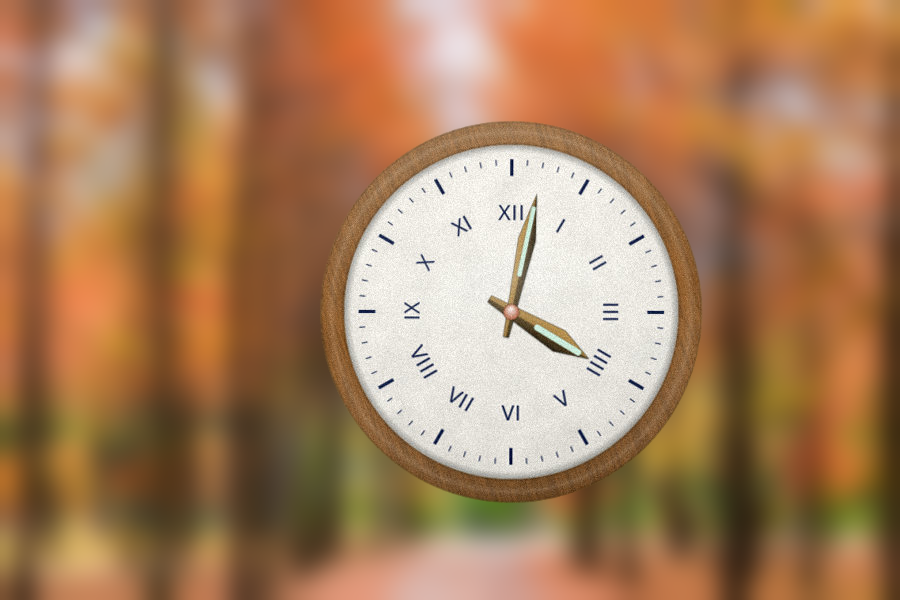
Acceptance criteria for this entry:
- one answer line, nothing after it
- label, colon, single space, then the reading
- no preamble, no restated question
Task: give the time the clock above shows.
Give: 4:02
